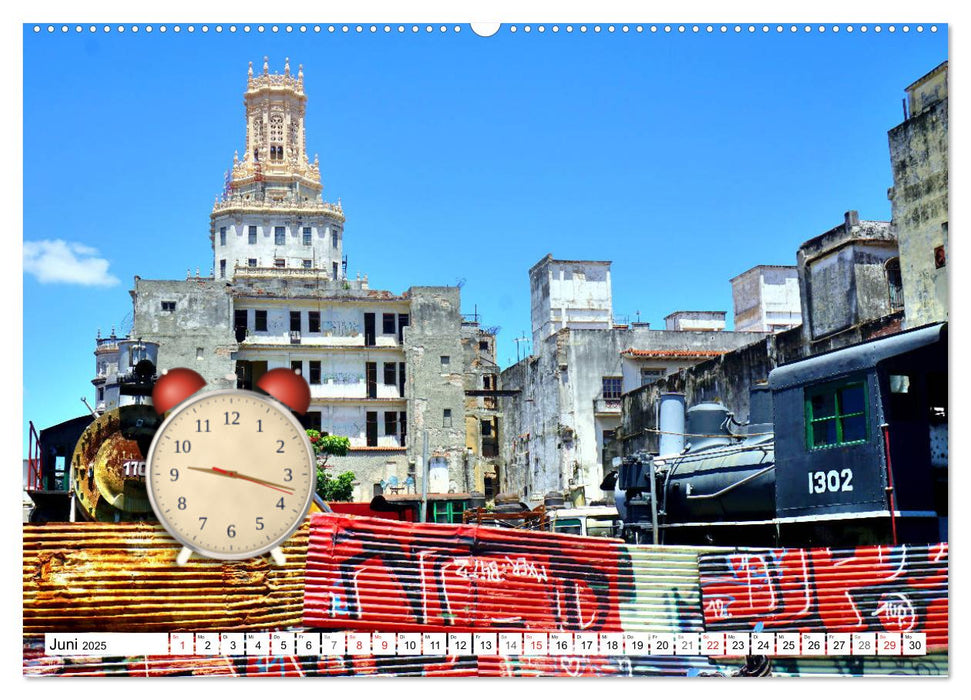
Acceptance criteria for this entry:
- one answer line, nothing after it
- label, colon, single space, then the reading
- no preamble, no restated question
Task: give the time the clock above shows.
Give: 9:17:18
